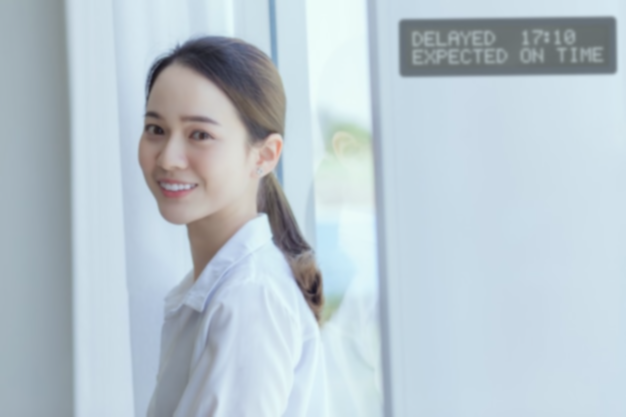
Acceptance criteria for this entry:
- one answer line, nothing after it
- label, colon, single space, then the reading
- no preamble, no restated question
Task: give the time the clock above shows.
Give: 17:10
